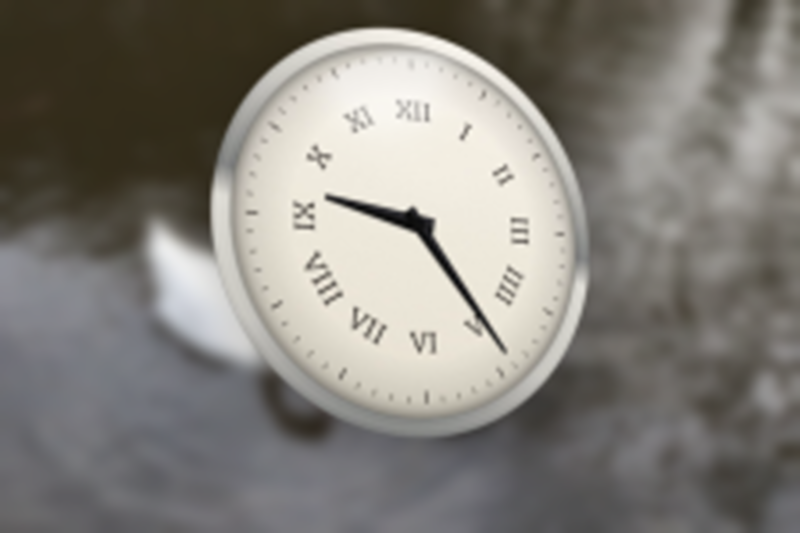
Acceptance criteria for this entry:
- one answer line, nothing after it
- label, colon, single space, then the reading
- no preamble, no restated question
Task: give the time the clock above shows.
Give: 9:24
